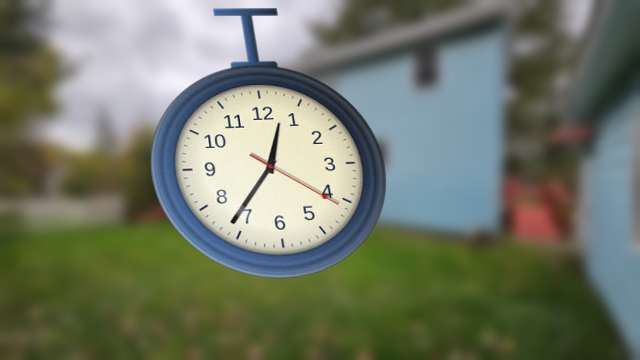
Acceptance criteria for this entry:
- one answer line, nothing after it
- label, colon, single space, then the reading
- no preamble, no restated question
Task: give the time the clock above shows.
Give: 12:36:21
